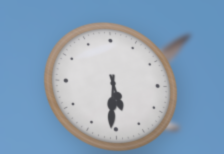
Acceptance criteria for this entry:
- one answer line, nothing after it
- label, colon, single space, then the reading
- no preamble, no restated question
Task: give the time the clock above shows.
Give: 5:31
